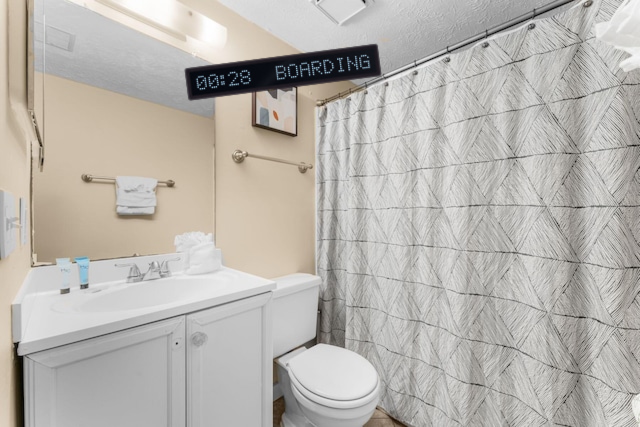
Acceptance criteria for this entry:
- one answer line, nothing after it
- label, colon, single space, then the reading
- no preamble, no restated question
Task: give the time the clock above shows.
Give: 0:28
